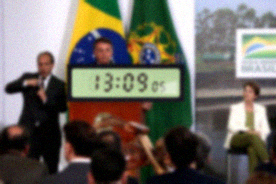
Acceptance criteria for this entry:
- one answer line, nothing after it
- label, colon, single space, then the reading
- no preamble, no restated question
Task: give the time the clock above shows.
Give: 13:09
